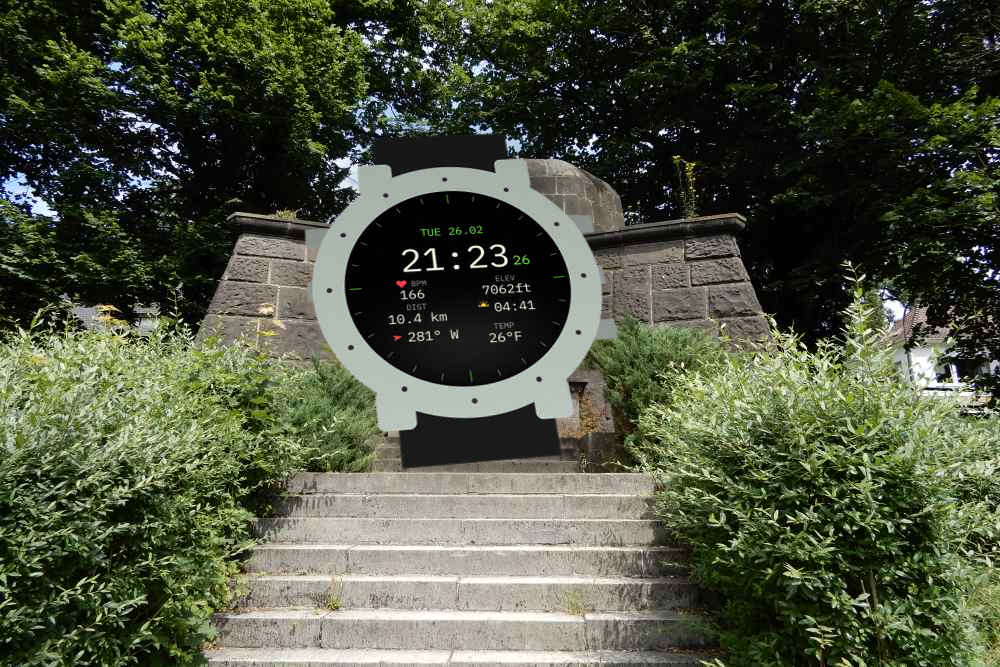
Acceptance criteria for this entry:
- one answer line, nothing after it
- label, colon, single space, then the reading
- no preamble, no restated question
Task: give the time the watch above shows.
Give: 21:23:26
